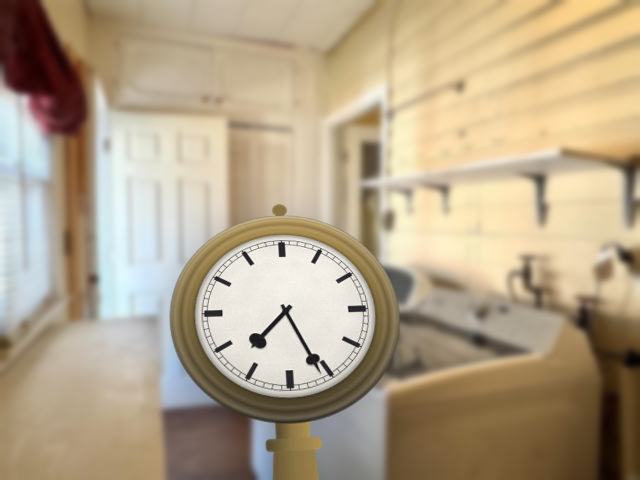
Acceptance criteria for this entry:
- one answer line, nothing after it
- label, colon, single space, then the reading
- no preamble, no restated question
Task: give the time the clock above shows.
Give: 7:26
